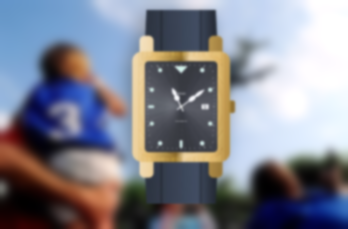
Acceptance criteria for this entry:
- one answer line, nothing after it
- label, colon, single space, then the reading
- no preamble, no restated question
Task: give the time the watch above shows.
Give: 11:09
